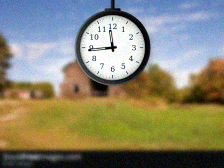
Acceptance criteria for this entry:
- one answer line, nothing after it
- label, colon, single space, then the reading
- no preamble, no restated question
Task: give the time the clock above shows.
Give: 11:44
